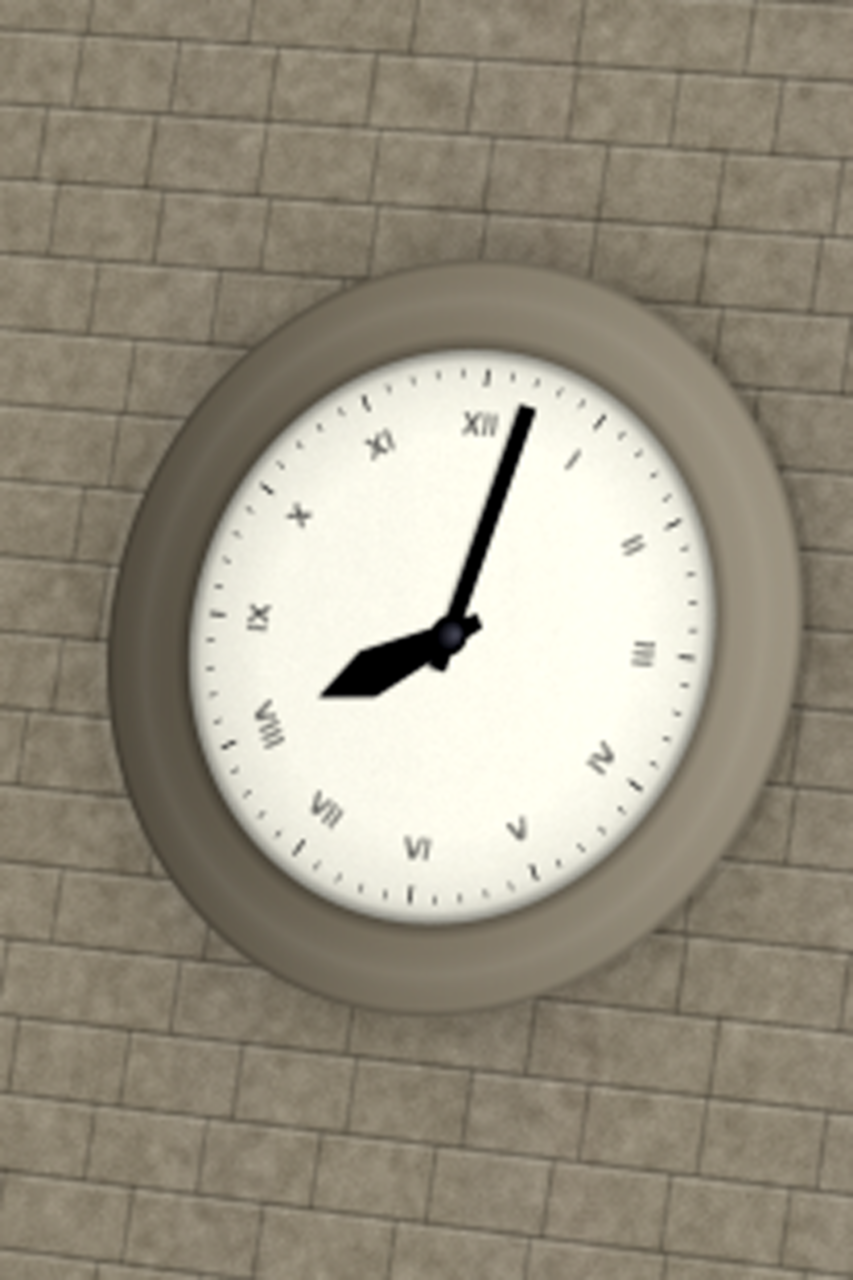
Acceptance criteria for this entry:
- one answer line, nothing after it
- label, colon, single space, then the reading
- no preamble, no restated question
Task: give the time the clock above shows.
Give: 8:02
